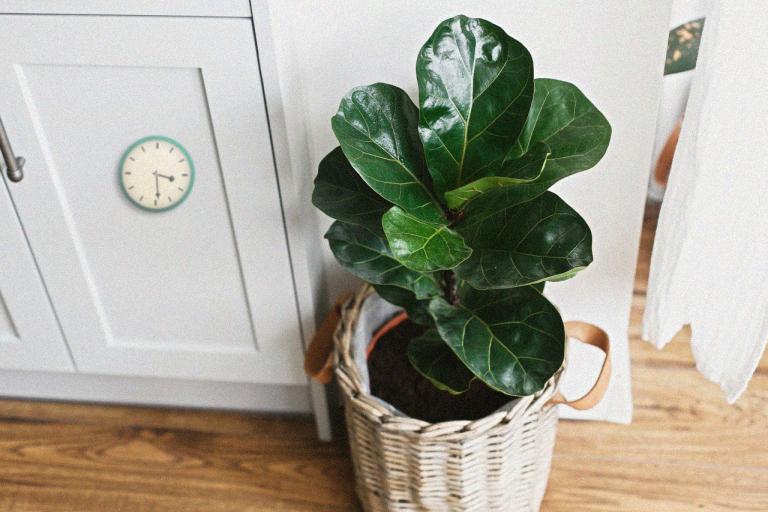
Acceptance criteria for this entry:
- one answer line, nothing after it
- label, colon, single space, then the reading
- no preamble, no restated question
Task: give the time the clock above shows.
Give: 3:29
